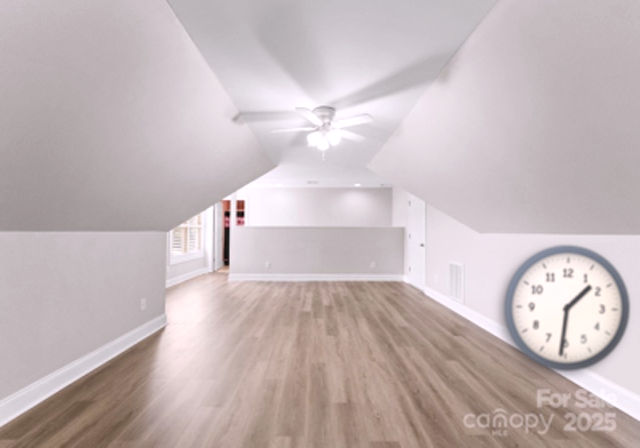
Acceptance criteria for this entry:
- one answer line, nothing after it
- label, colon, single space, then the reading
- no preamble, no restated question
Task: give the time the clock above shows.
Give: 1:31
